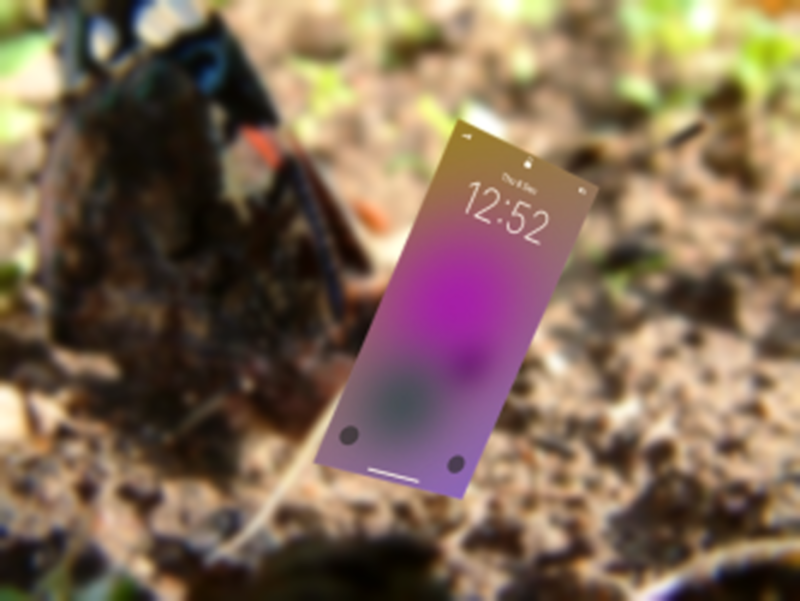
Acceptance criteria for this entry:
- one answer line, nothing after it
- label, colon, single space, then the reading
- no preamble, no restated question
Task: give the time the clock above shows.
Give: 12:52
